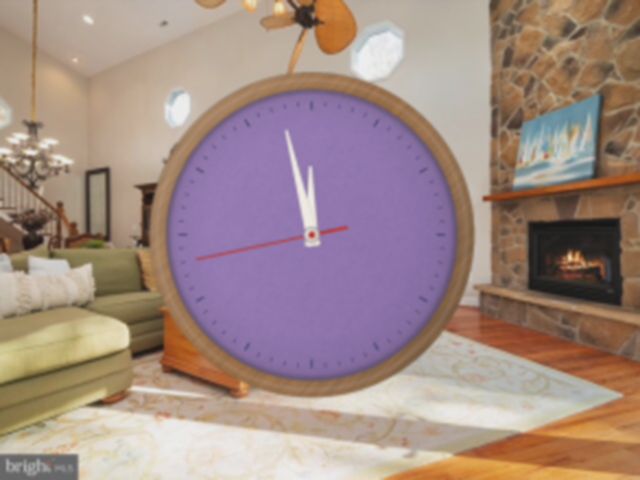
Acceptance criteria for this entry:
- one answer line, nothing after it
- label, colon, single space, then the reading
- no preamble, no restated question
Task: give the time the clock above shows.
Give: 11:57:43
